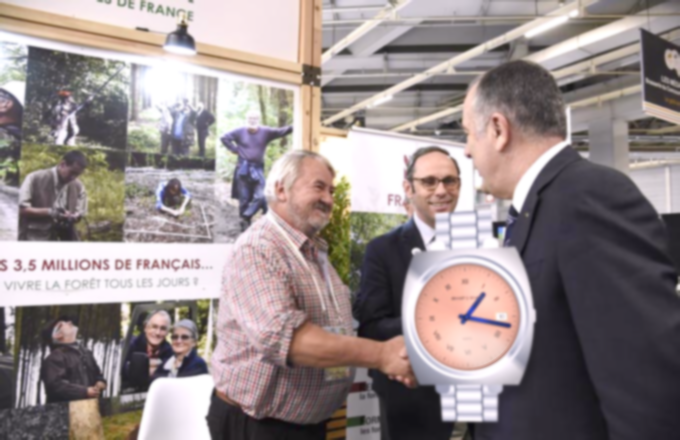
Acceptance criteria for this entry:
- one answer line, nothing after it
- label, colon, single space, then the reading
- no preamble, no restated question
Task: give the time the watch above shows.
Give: 1:17
